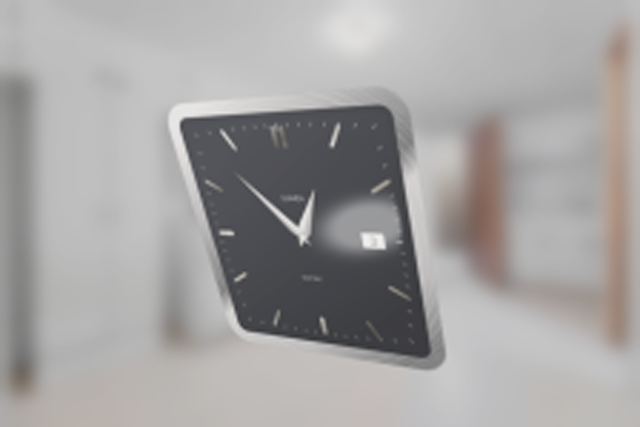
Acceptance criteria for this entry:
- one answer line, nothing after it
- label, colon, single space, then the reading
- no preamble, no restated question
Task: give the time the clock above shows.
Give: 12:53
